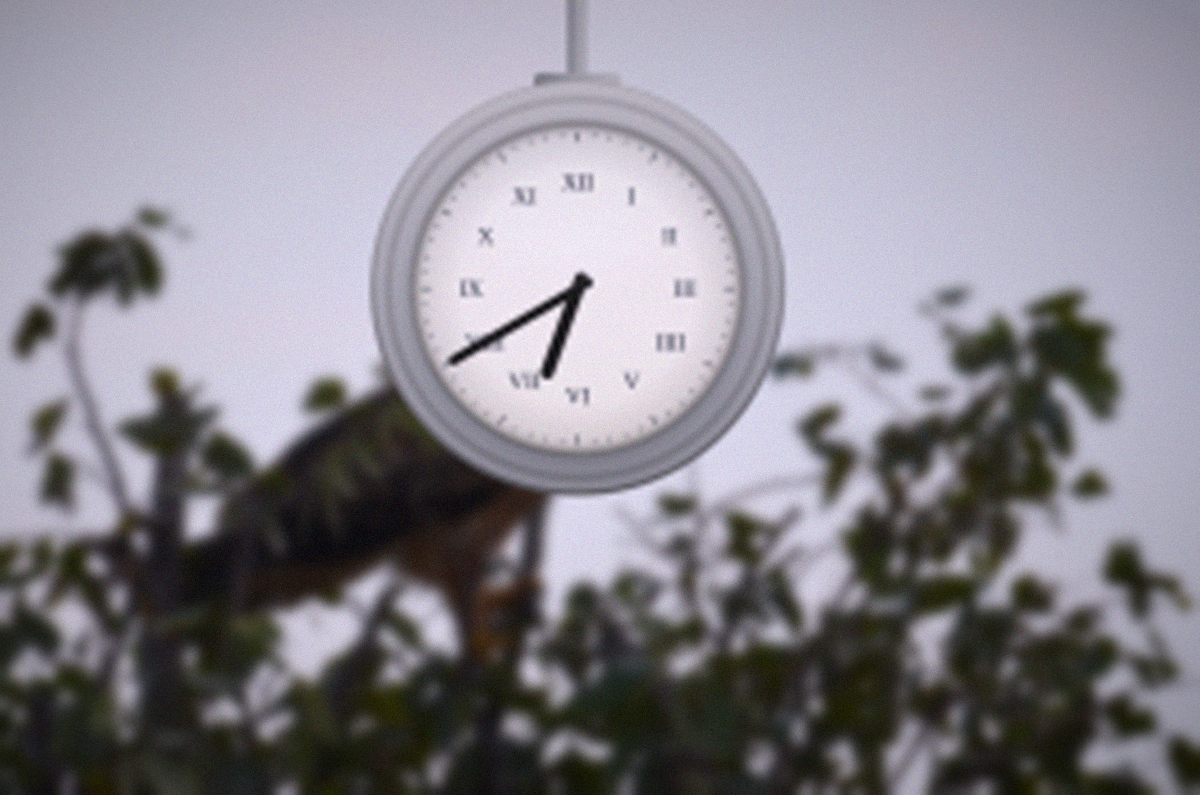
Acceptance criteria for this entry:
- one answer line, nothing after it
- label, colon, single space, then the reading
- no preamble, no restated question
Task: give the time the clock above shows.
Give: 6:40
